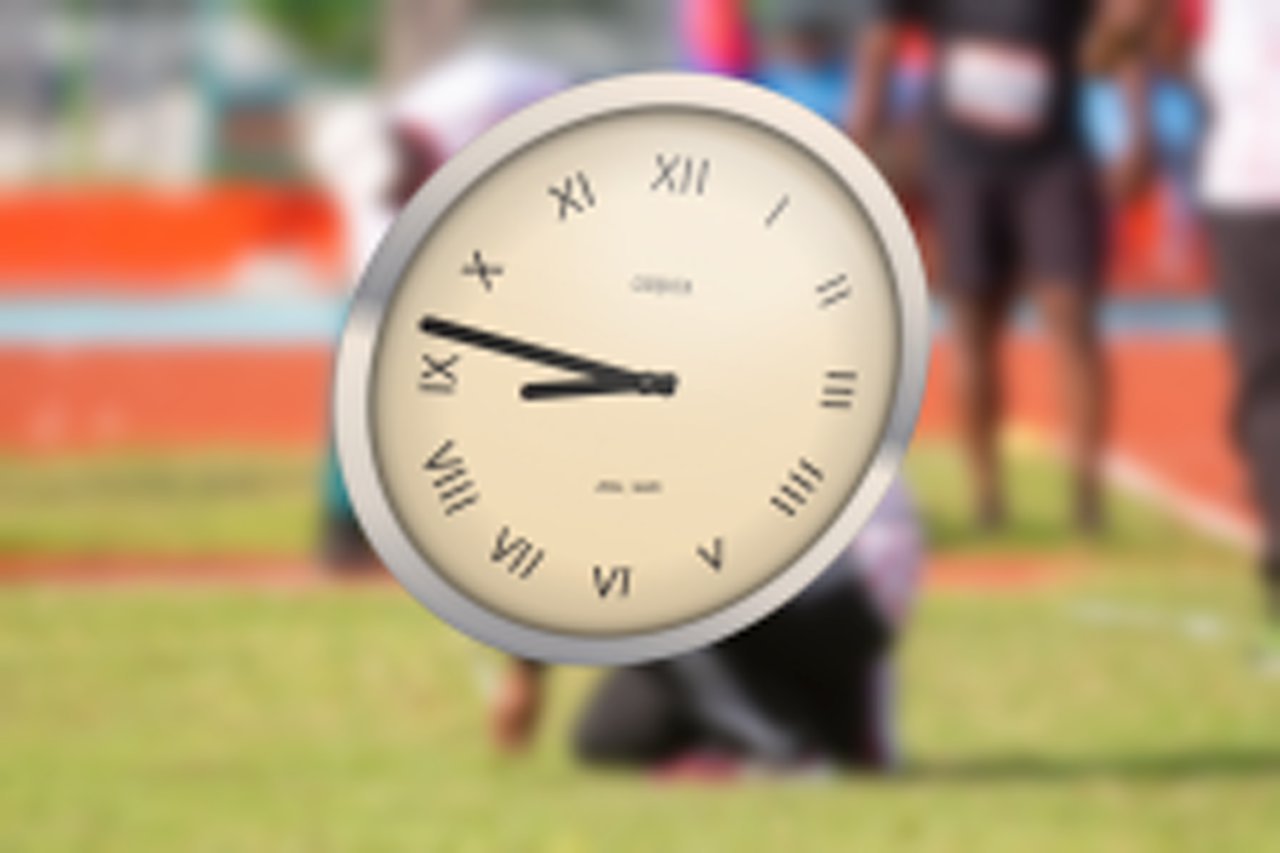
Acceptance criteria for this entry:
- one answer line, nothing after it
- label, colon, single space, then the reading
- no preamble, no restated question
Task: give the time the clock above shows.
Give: 8:47
